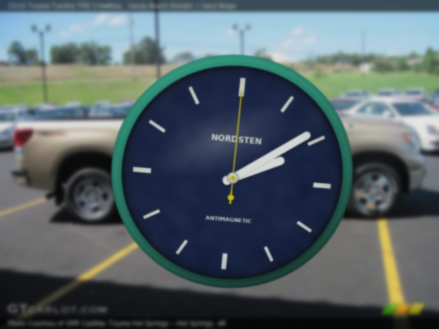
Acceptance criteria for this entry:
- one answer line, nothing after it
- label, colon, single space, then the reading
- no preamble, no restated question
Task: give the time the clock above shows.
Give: 2:09:00
